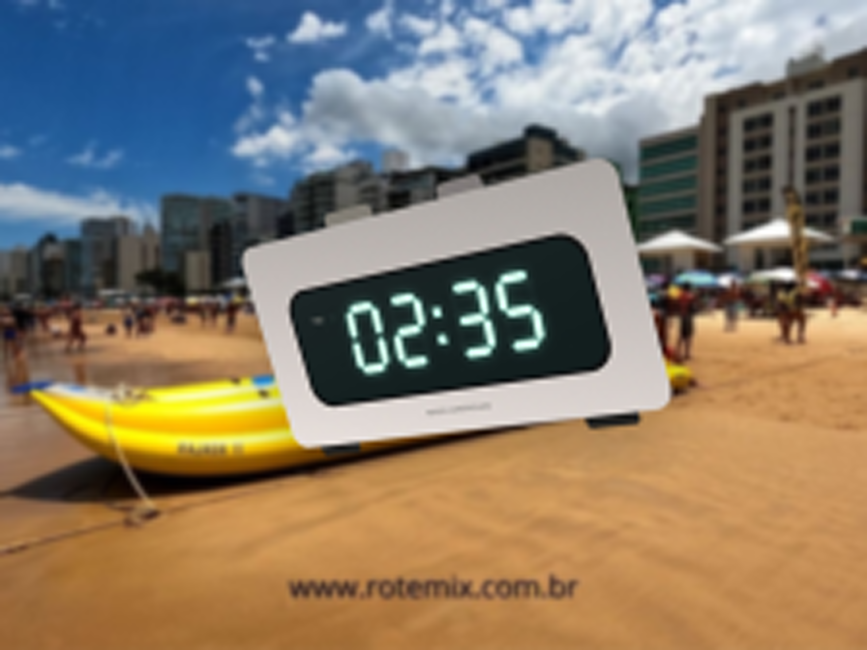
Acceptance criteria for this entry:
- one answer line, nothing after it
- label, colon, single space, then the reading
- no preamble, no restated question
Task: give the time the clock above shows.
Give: 2:35
